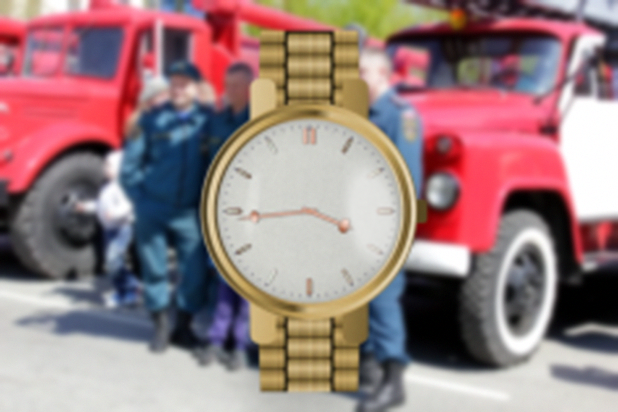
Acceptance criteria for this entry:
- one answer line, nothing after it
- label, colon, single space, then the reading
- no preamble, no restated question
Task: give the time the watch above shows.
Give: 3:44
